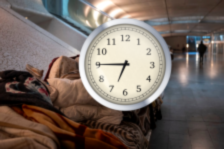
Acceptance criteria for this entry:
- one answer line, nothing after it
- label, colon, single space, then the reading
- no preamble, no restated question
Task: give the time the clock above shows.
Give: 6:45
